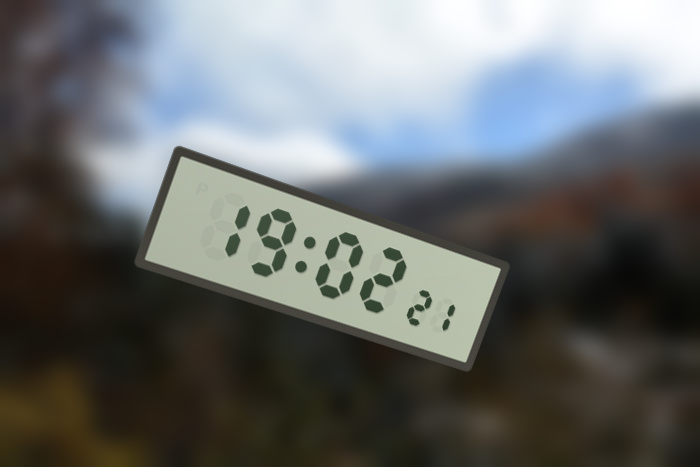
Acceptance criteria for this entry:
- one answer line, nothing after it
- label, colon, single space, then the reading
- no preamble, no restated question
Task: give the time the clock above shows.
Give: 19:02:21
